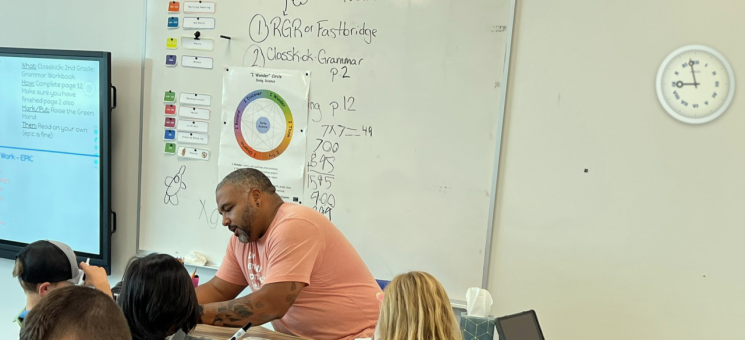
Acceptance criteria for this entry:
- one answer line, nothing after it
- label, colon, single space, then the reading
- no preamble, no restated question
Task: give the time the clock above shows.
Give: 8:58
